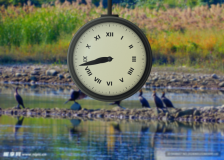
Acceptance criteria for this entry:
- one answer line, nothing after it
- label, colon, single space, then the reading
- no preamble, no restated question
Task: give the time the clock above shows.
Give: 8:43
